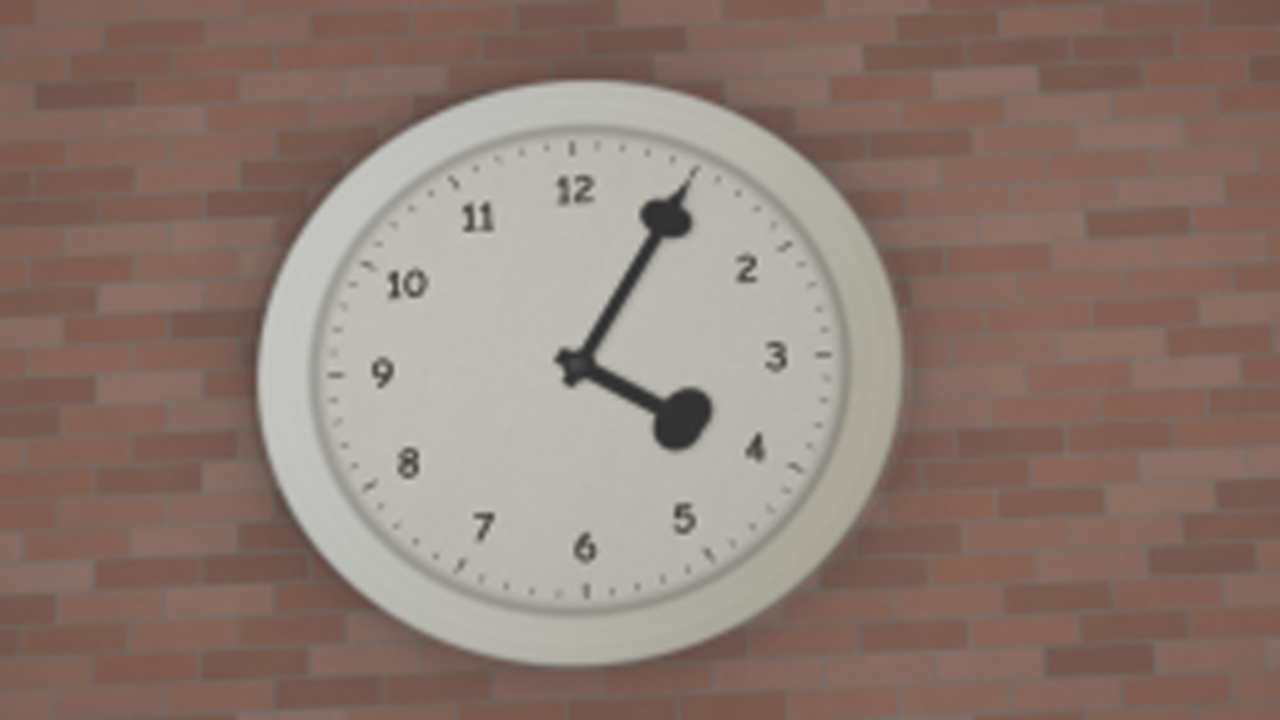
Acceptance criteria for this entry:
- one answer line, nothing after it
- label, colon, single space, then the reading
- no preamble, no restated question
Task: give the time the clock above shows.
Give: 4:05
